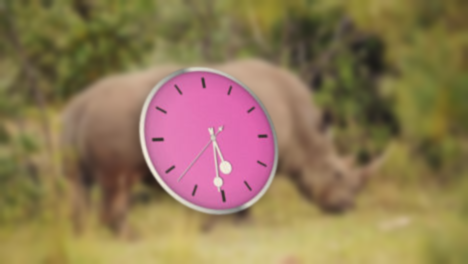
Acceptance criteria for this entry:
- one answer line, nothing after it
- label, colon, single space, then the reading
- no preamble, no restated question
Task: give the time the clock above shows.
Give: 5:30:38
